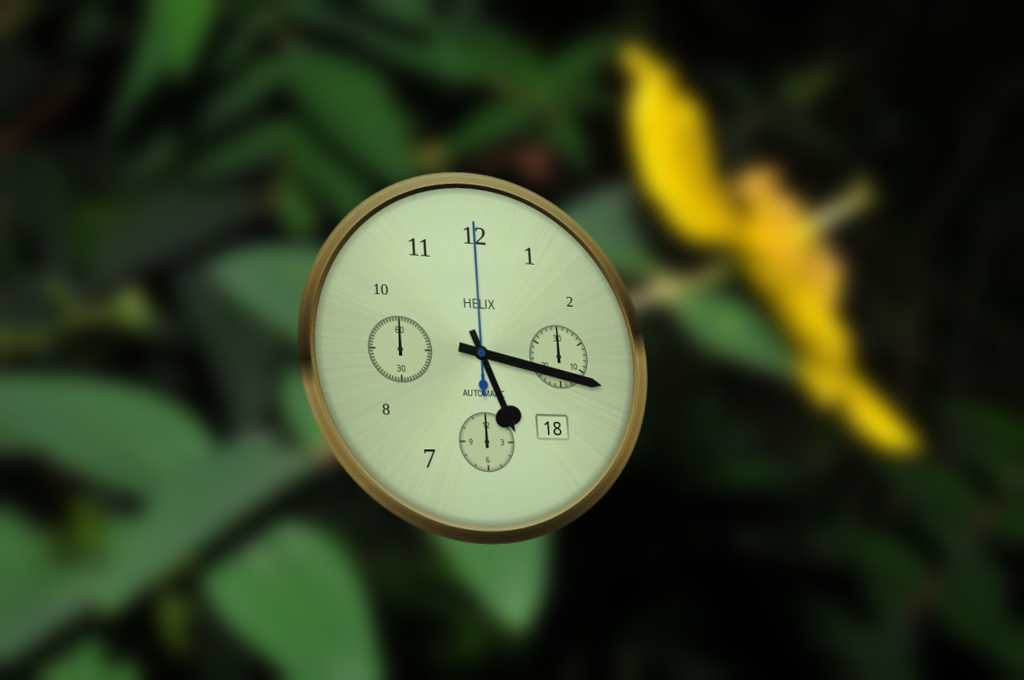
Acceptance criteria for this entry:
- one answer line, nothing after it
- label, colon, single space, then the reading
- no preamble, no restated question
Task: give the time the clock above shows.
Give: 5:17
